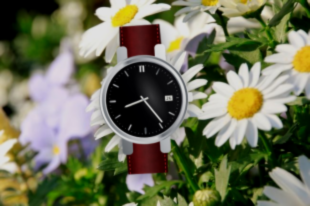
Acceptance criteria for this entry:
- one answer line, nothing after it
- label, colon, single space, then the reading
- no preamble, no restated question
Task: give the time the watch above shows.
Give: 8:24
